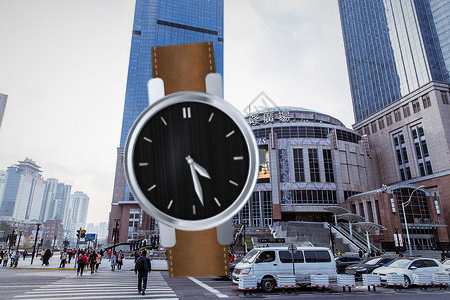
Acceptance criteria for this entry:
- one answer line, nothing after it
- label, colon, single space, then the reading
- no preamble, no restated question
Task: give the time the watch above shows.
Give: 4:28
